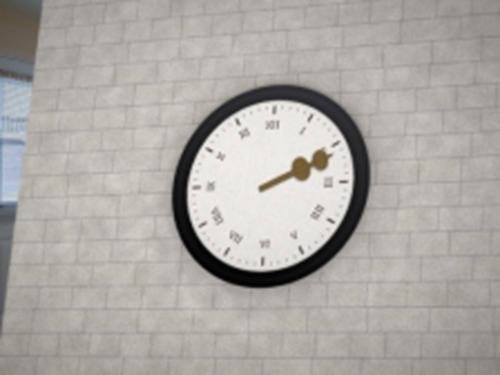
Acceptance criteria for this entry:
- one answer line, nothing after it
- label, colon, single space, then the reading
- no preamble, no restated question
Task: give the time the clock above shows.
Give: 2:11
